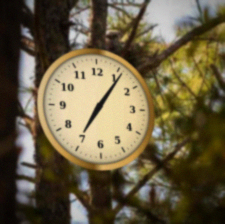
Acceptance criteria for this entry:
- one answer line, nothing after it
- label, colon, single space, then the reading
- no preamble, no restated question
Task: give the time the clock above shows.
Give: 7:06
